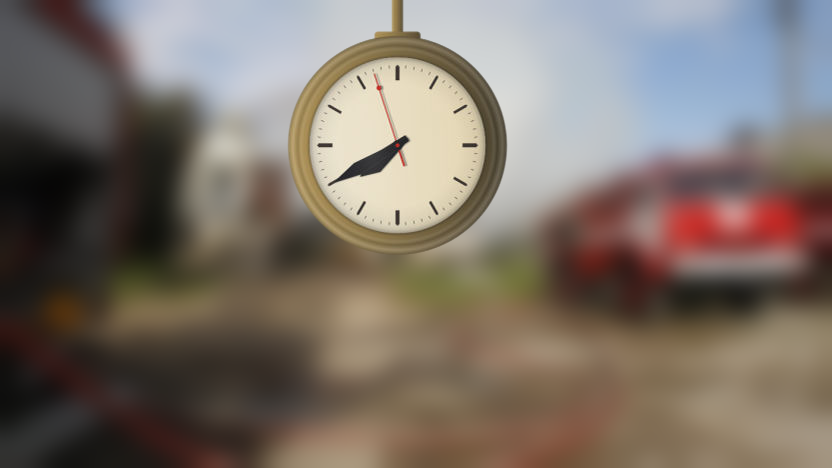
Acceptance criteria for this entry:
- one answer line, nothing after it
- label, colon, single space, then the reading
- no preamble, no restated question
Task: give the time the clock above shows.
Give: 7:39:57
